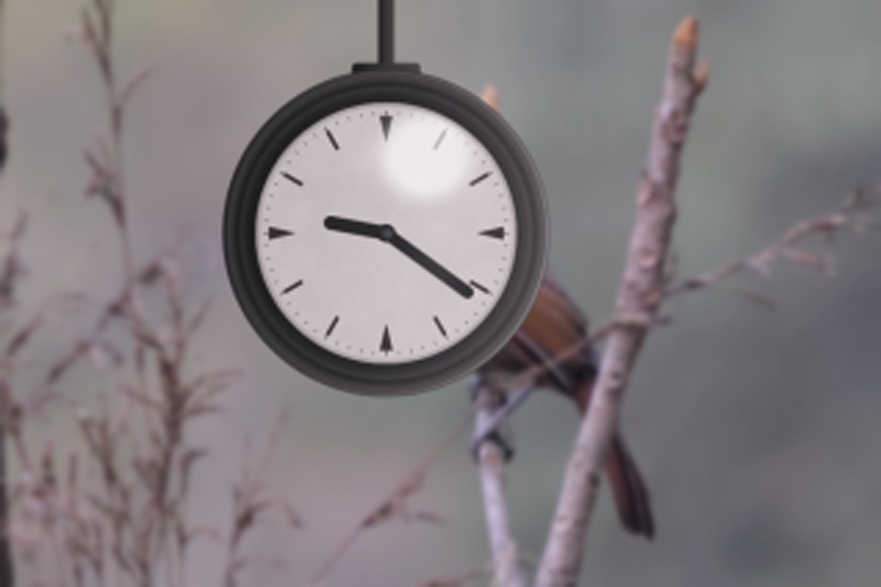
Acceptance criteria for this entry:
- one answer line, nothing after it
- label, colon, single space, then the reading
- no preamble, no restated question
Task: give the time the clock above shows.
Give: 9:21
